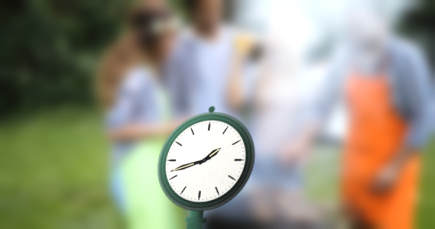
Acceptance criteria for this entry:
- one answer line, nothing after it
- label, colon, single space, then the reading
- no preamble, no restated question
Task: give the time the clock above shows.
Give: 1:42
